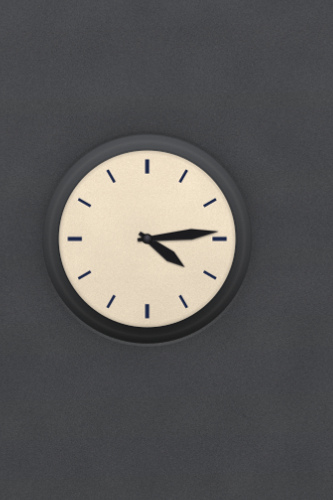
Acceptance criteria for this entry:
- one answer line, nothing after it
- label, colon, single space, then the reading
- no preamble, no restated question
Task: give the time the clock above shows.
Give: 4:14
